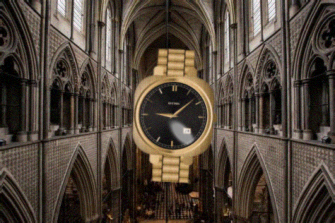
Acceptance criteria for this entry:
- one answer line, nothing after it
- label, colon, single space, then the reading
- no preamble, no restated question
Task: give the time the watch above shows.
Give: 9:08
